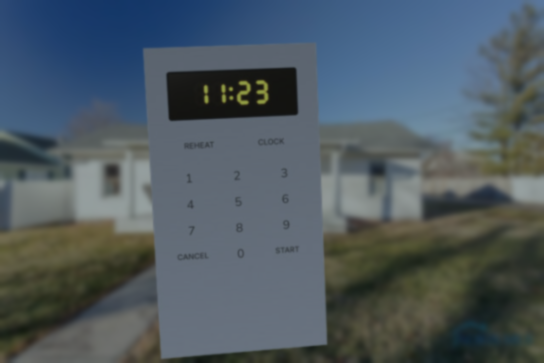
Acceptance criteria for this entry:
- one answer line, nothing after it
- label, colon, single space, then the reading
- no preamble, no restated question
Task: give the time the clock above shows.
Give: 11:23
